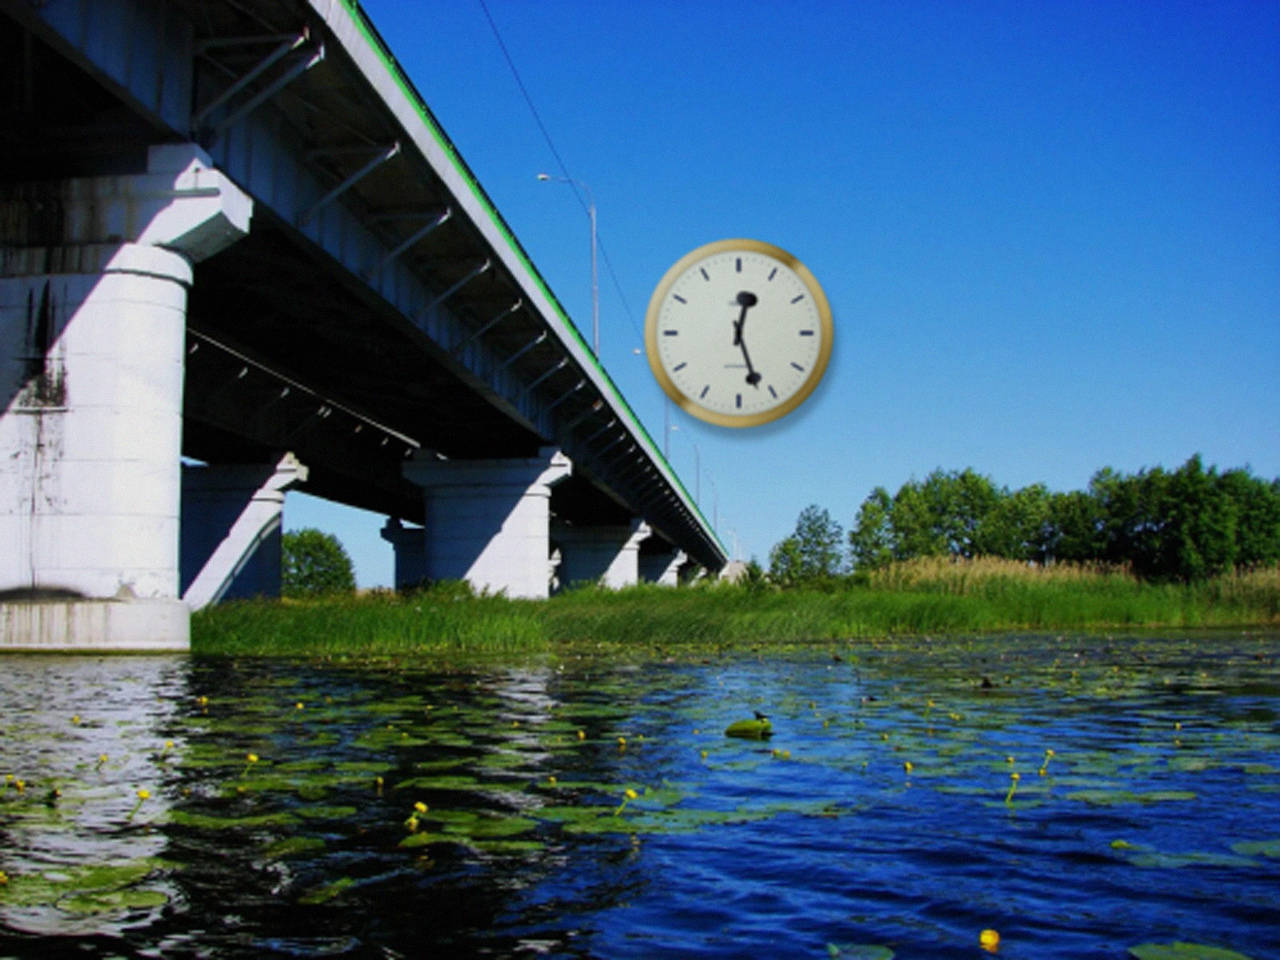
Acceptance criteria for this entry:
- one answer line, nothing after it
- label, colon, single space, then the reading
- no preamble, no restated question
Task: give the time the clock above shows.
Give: 12:27
